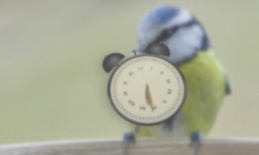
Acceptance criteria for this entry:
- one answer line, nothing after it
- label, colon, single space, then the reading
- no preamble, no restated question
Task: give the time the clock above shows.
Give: 6:31
